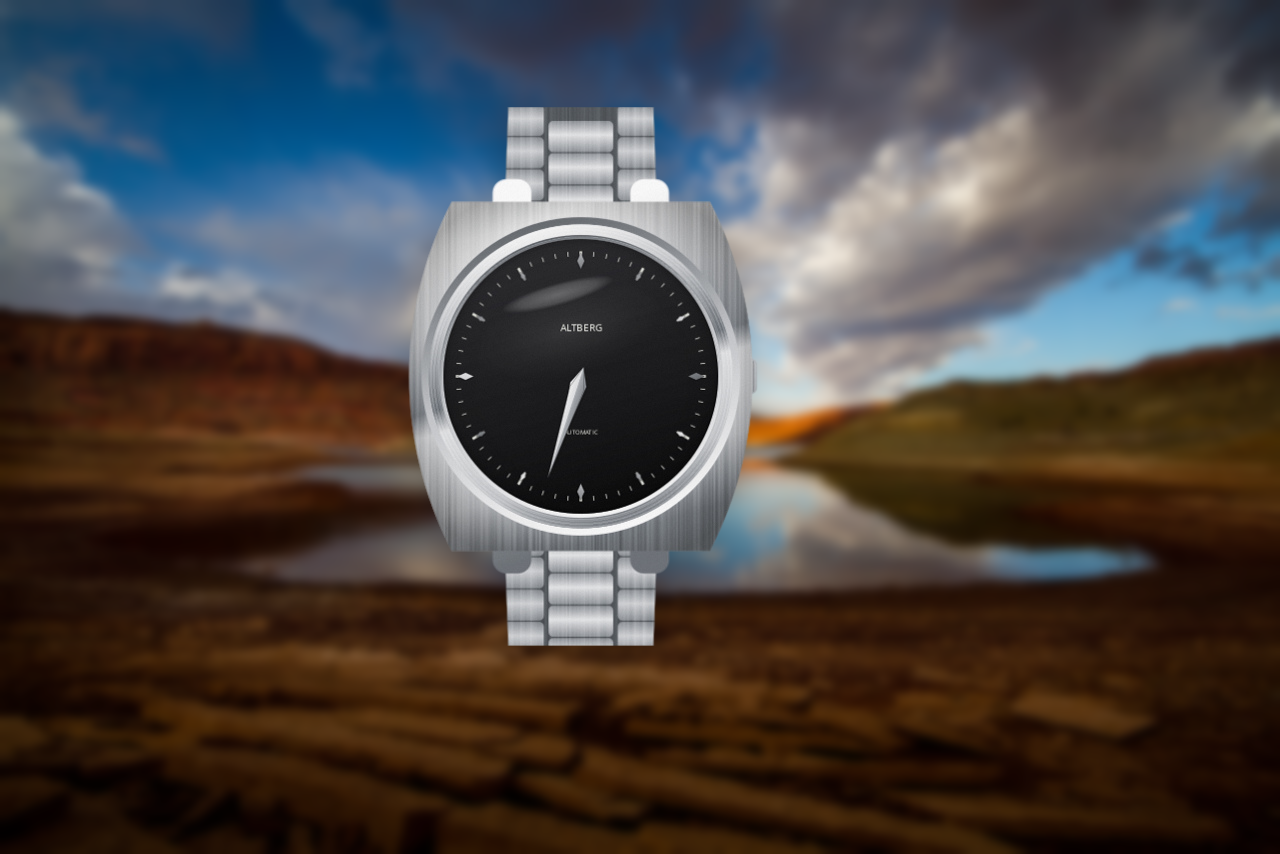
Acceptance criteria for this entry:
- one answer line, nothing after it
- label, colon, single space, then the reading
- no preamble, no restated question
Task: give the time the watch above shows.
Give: 6:33
